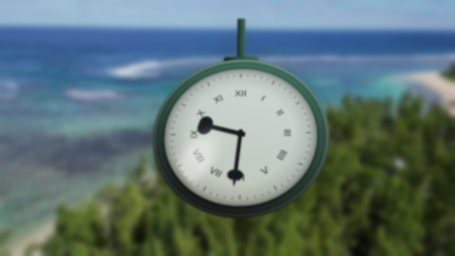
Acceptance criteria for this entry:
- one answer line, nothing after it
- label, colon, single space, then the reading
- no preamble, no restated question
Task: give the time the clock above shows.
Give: 9:31
